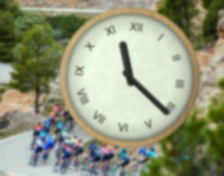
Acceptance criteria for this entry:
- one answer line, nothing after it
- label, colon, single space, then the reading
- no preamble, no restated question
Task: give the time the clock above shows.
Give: 11:21
